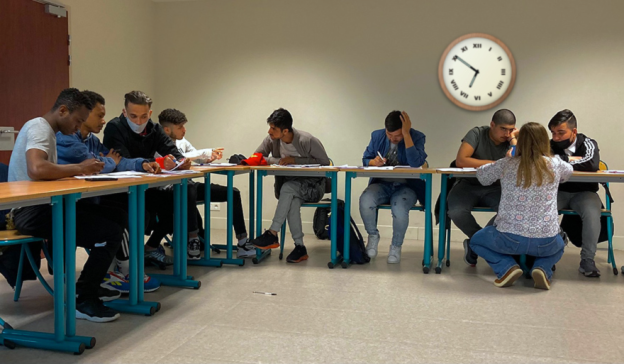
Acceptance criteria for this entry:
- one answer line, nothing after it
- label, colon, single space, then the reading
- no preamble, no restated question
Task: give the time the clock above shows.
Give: 6:51
